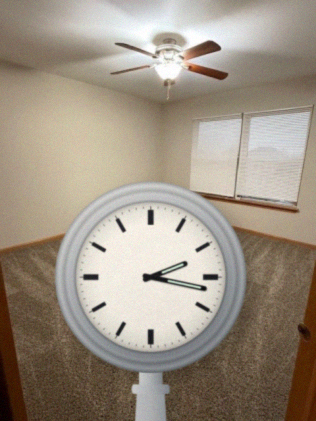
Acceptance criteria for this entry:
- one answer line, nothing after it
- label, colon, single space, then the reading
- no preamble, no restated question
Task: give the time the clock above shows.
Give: 2:17
